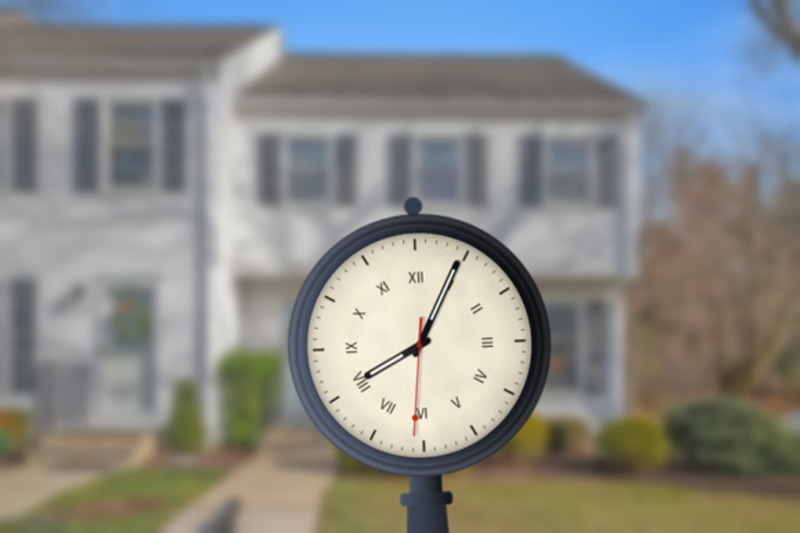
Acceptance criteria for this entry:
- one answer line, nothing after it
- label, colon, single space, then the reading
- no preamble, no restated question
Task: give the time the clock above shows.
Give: 8:04:31
